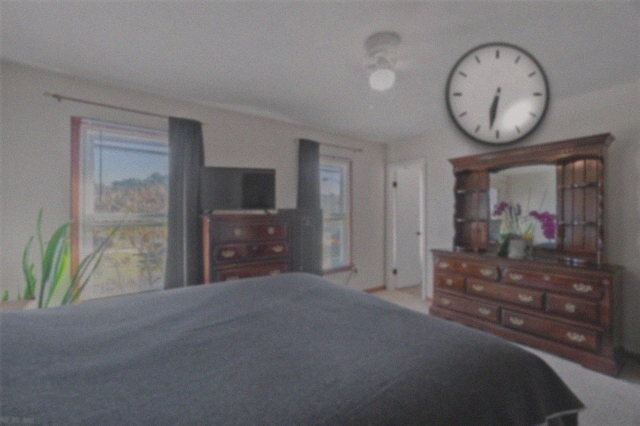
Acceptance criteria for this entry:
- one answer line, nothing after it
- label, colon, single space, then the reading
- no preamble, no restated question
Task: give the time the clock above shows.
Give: 6:32
